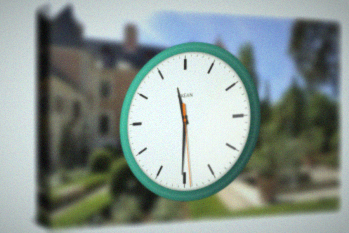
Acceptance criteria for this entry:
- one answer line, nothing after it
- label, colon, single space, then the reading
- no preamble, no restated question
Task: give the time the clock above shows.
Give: 11:30:29
